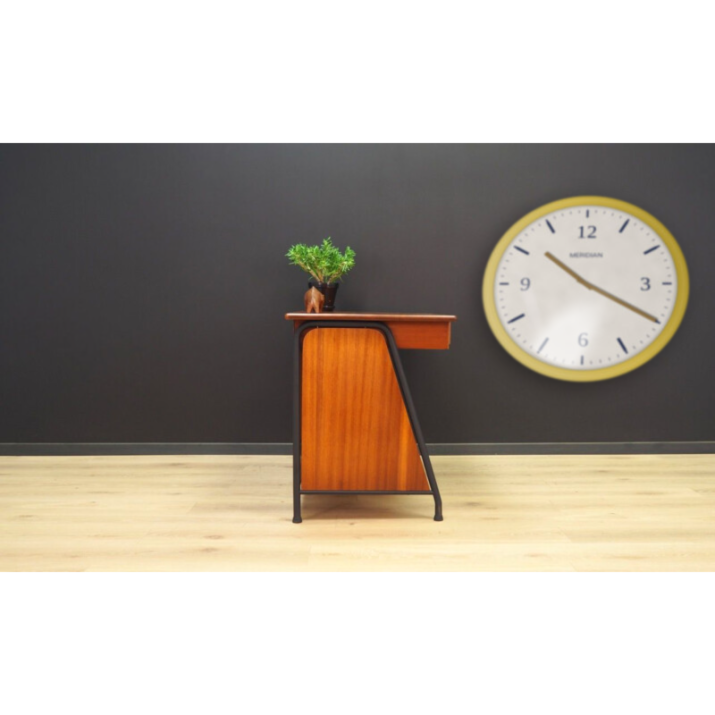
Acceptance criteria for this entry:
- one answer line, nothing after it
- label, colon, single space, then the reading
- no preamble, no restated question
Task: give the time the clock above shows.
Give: 10:20
